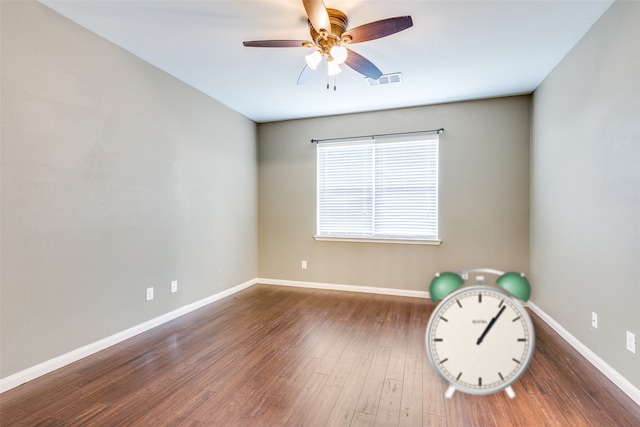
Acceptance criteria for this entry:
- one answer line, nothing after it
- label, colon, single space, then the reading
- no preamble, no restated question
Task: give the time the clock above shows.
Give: 1:06
